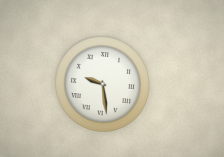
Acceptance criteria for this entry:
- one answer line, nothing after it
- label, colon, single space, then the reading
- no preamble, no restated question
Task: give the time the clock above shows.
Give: 9:28
